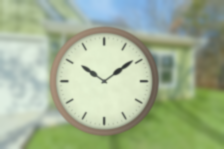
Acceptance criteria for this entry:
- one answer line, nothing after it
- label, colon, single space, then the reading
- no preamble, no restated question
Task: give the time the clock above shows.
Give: 10:09
